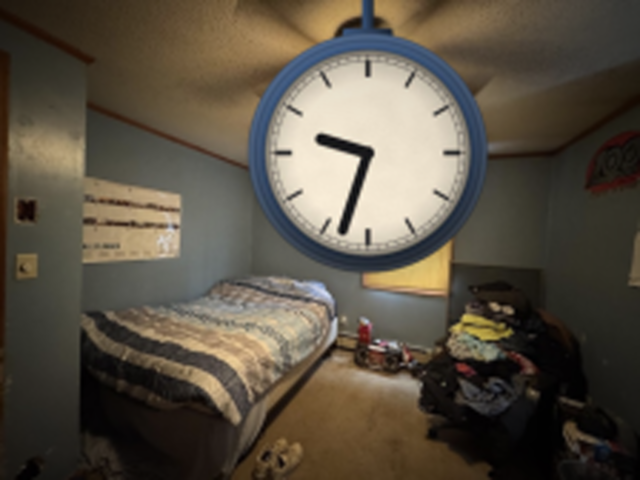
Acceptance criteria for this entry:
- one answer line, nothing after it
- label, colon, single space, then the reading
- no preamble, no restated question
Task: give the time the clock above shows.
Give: 9:33
